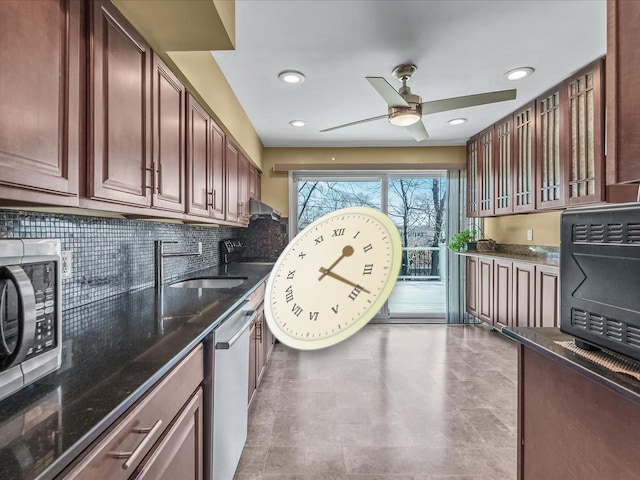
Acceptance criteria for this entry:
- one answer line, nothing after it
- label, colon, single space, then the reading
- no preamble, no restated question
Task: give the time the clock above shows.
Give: 1:19
